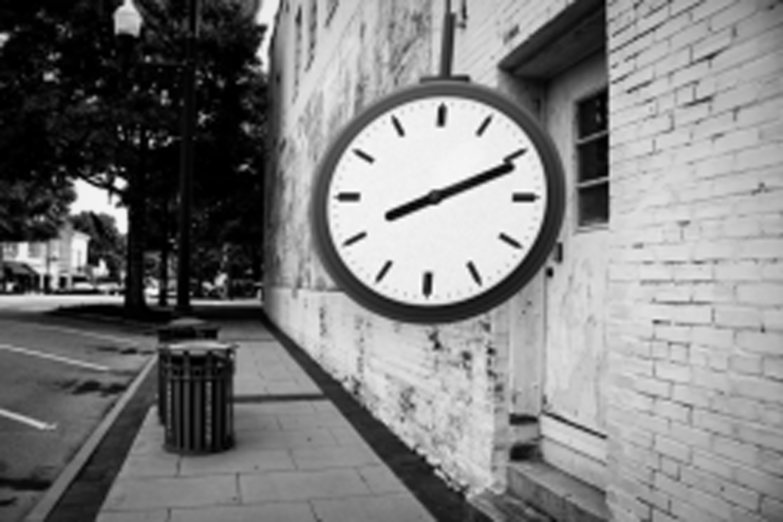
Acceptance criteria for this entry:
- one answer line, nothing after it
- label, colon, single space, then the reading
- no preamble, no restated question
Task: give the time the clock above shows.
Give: 8:11
